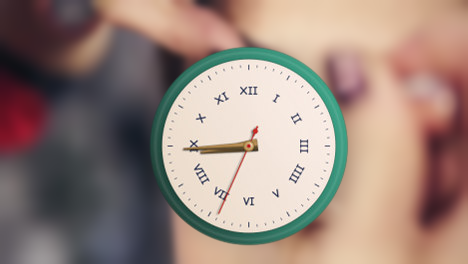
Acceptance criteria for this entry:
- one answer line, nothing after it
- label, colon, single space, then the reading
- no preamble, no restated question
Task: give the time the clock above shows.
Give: 8:44:34
